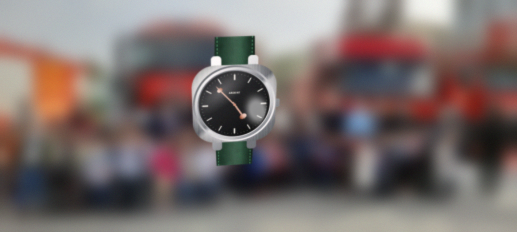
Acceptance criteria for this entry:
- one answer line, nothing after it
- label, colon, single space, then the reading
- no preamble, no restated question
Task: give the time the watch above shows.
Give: 4:53
